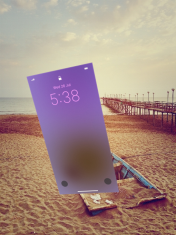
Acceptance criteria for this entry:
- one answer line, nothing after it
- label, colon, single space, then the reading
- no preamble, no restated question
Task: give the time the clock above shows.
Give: 5:38
